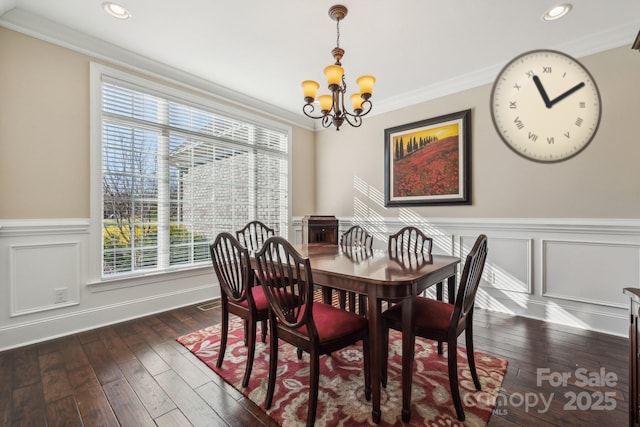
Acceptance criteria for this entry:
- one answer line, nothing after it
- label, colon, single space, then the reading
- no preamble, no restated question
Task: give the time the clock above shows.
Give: 11:10
